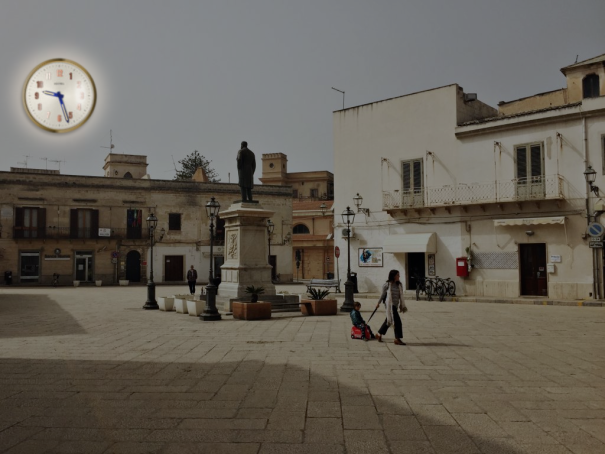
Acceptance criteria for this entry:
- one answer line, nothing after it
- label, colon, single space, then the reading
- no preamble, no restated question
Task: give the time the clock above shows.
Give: 9:27
